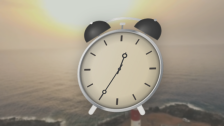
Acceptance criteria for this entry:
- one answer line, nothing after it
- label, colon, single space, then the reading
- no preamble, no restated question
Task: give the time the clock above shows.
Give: 12:35
